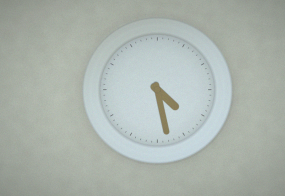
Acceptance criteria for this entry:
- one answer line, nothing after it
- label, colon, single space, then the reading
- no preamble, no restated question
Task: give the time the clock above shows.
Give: 4:28
